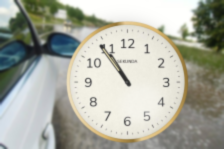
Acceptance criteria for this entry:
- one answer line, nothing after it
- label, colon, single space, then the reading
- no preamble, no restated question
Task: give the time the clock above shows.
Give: 10:54
